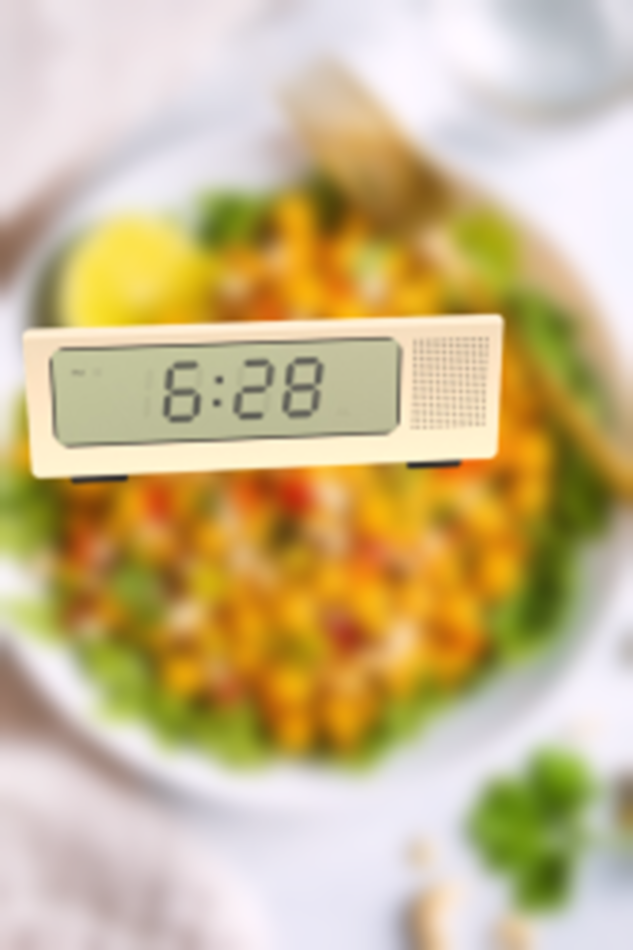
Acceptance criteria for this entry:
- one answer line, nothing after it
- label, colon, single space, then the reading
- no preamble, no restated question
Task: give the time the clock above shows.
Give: 6:28
